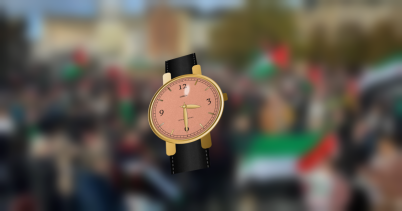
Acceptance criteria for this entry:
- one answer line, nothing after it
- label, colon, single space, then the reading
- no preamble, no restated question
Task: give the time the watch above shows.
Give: 3:30
